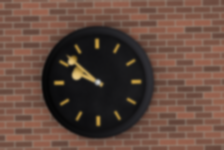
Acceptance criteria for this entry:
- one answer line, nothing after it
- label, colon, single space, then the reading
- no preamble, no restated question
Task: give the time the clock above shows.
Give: 9:52
